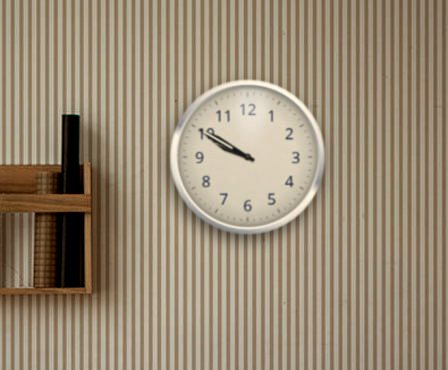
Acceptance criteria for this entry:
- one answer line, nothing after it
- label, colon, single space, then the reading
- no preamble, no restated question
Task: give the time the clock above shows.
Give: 9:50
